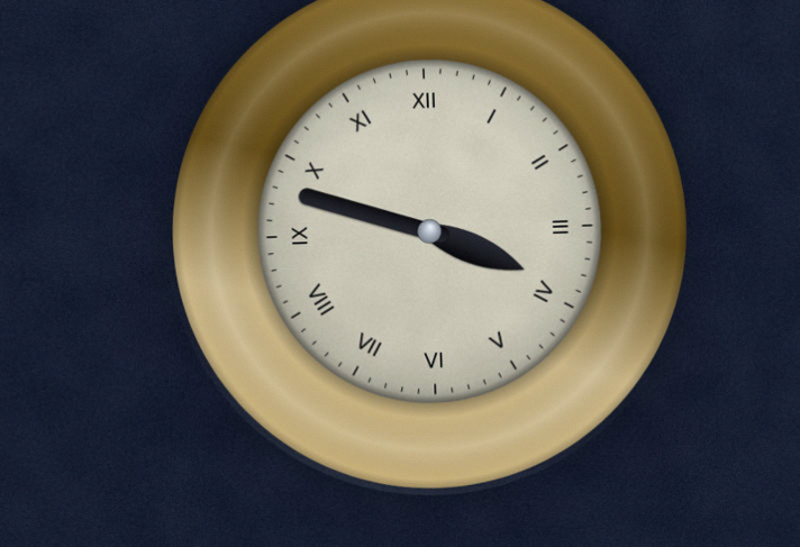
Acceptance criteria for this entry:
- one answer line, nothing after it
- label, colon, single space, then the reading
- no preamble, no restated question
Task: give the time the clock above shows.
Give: 3:48
